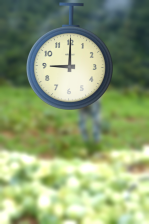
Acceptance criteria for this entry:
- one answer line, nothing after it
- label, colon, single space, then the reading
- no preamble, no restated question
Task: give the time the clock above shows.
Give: 9:00
